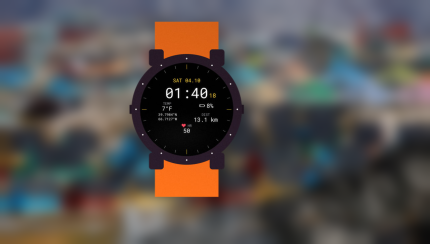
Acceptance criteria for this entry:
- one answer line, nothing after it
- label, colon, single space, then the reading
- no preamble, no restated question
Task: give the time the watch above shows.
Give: 1:40
